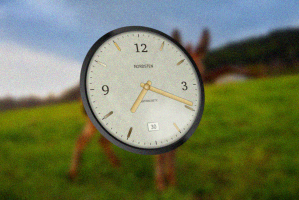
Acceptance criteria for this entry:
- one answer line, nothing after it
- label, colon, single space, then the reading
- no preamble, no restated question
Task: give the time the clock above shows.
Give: 7:19
